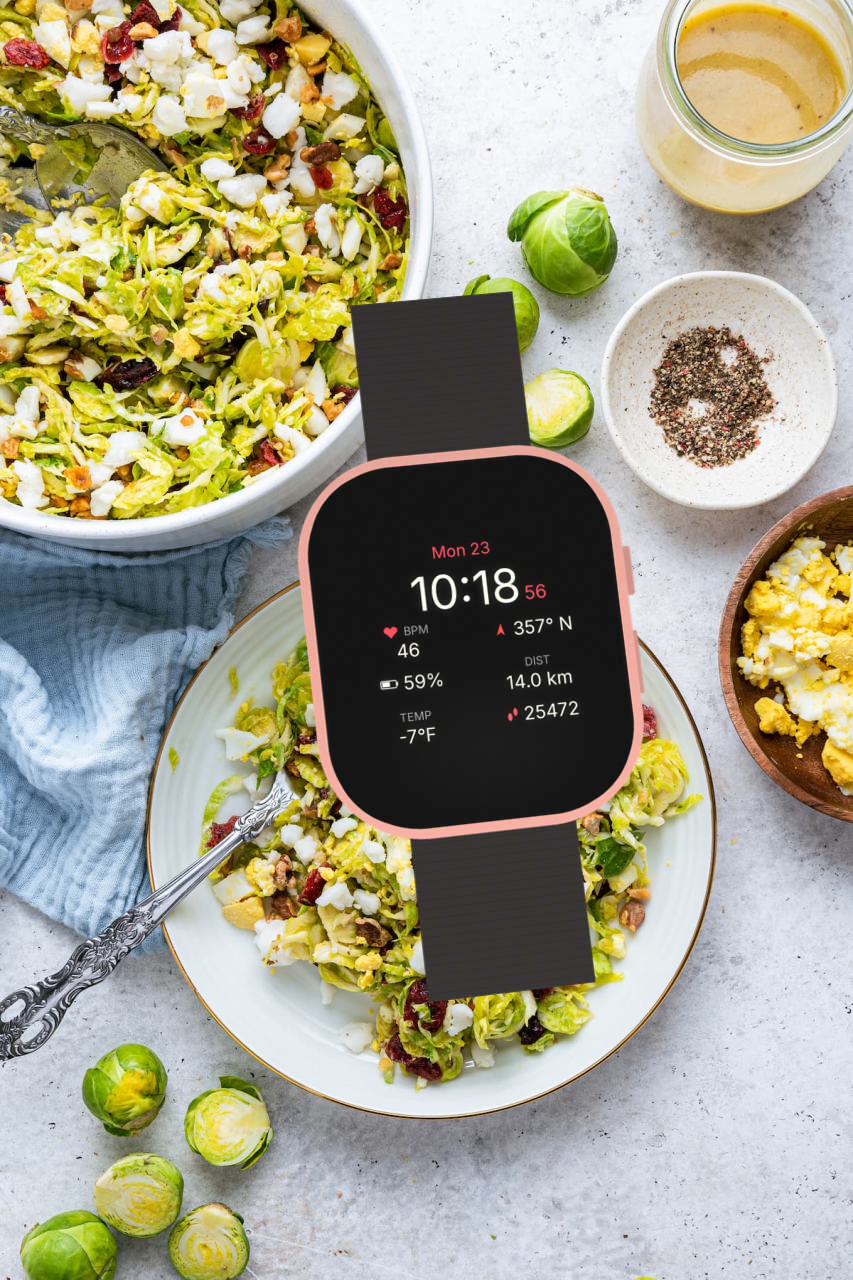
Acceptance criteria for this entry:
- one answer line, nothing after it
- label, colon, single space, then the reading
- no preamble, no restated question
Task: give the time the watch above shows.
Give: 10:18:56
